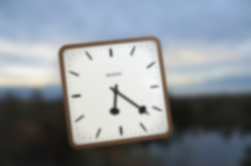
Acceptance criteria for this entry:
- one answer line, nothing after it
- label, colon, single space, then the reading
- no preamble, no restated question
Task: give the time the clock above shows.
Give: 6:22
